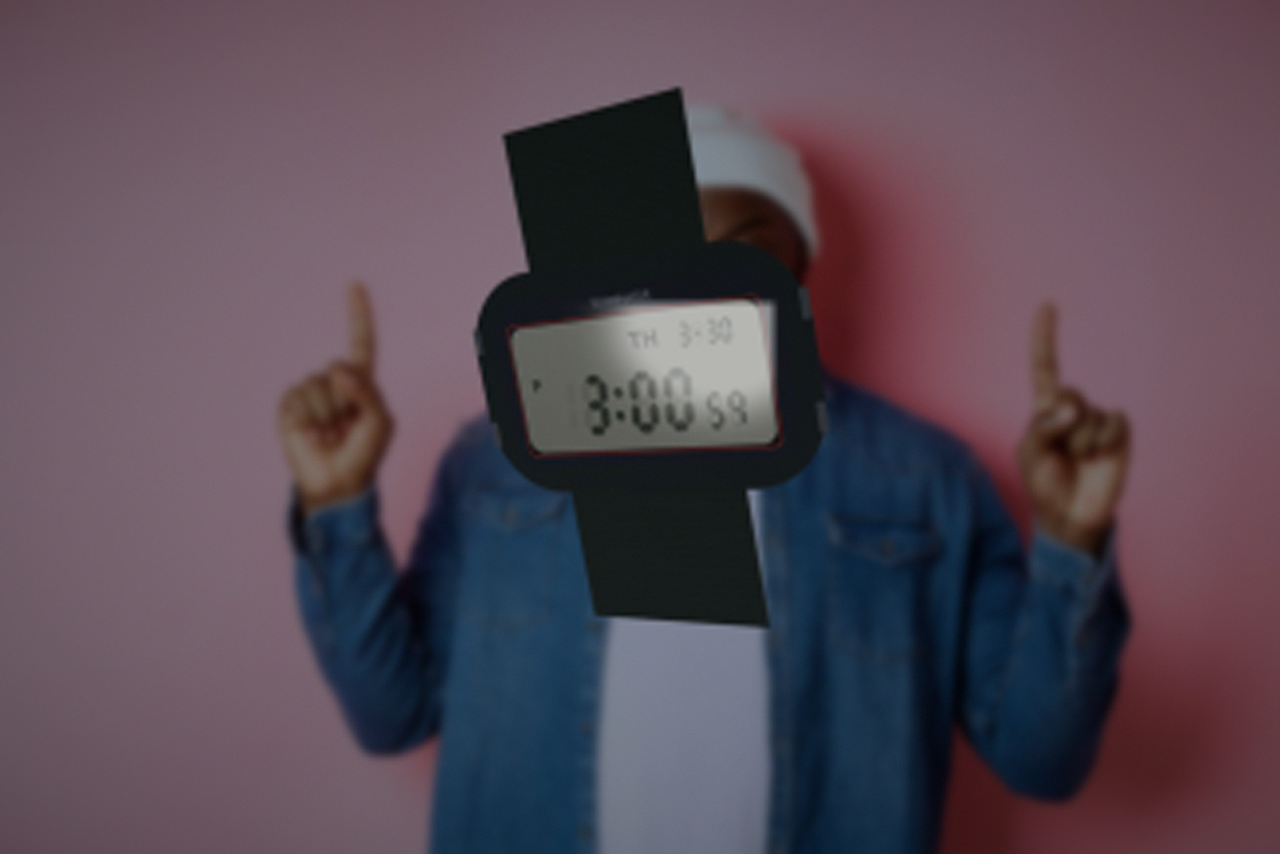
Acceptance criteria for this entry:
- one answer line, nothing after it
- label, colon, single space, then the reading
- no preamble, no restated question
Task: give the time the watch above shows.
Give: 3:00:59
